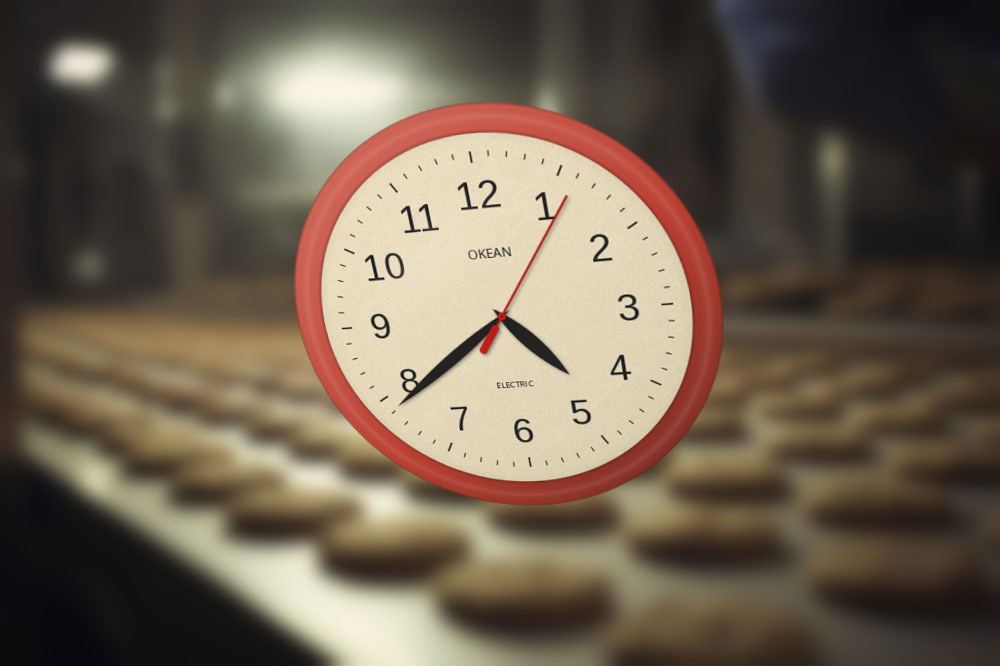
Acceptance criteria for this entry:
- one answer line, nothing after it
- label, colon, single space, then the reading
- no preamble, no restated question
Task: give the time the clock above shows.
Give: 4:39:06
